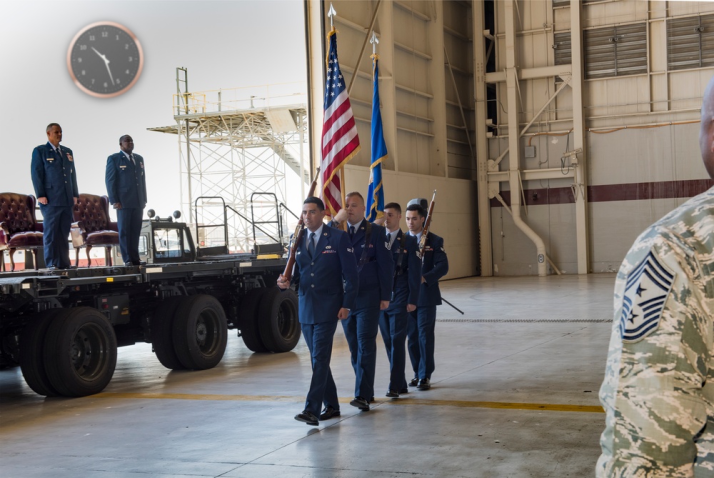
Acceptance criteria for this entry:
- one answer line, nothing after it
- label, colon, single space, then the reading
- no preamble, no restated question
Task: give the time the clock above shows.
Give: 10:27
